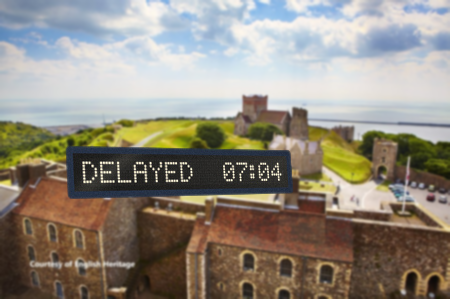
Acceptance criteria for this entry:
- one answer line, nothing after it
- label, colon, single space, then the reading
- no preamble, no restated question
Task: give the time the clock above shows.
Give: 7:04
